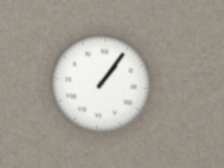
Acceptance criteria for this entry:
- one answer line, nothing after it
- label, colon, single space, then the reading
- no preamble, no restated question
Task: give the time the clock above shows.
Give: 1:05
